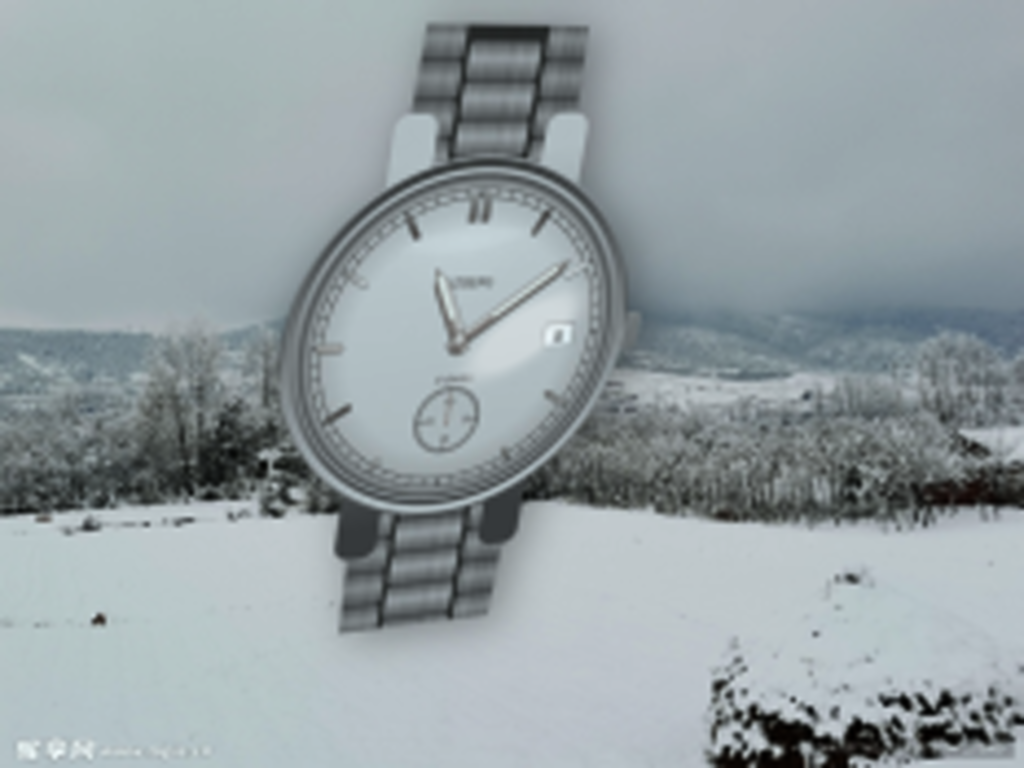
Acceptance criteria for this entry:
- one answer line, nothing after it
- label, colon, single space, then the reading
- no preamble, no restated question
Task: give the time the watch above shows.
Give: 11:09
